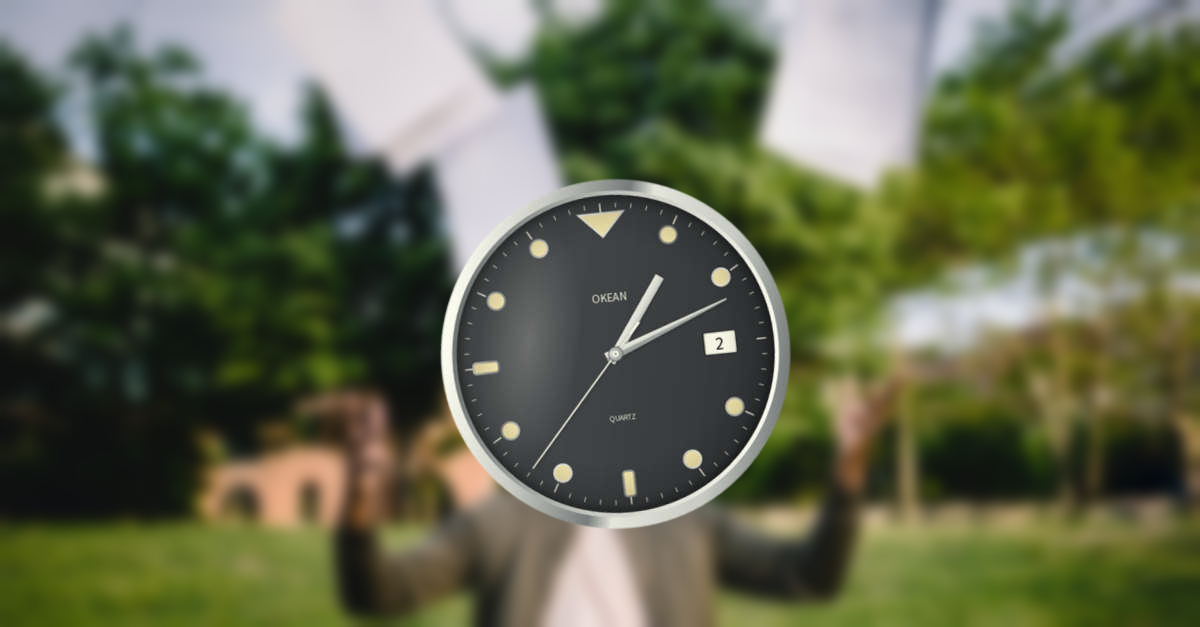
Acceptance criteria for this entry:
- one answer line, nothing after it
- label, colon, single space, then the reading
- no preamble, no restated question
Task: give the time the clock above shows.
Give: 1:11:37
